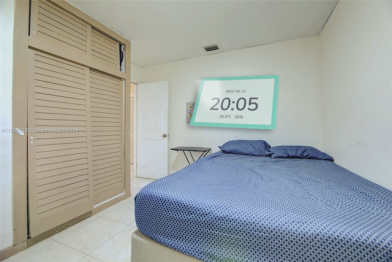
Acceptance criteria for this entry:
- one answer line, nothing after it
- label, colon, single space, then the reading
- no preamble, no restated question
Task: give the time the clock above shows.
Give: 20:05
